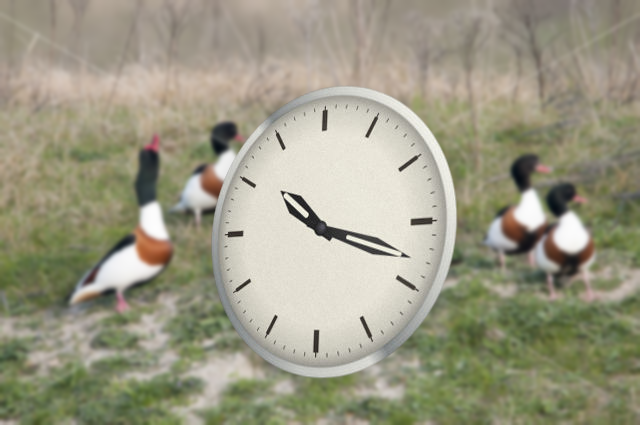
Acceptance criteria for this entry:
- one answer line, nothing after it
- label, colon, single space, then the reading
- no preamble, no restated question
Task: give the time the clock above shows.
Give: 10:18
